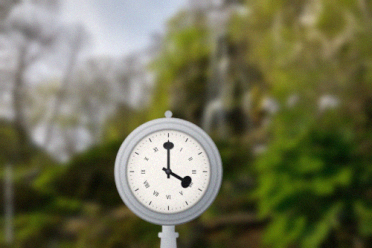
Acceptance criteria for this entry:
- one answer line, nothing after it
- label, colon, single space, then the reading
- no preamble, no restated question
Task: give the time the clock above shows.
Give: 4:00
